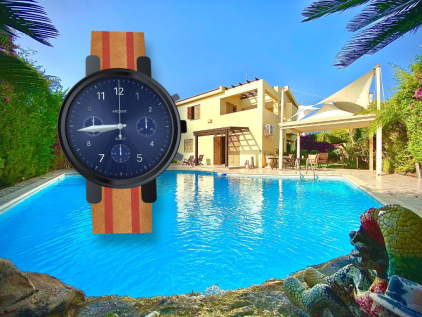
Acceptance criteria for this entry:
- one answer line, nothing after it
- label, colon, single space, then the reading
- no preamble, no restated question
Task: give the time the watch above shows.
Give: 8:44
